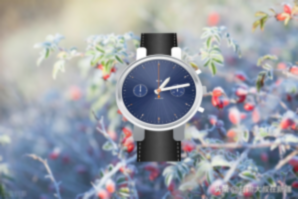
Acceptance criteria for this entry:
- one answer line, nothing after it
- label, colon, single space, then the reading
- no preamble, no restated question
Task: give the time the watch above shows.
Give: 1:13
